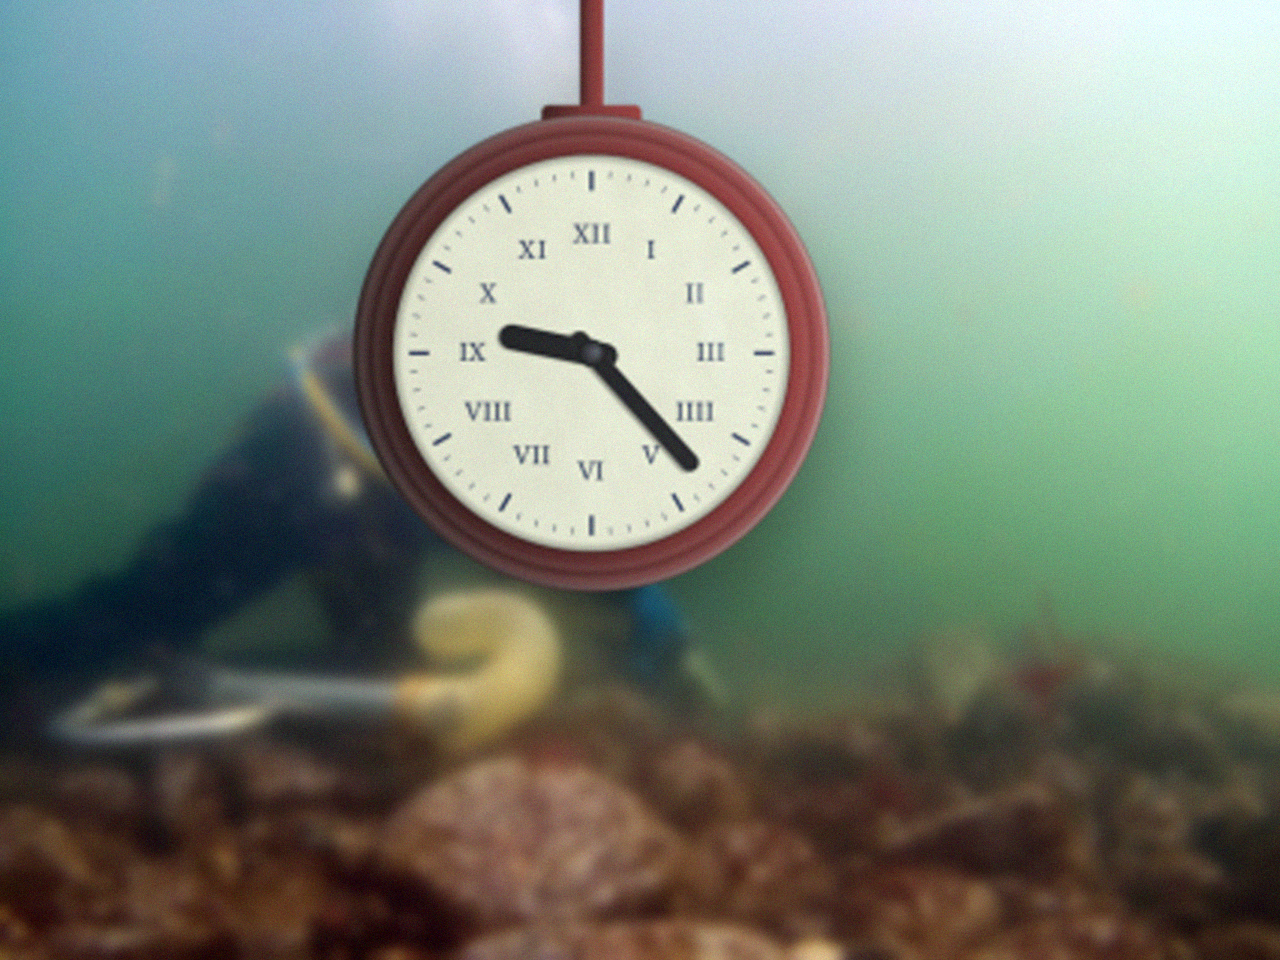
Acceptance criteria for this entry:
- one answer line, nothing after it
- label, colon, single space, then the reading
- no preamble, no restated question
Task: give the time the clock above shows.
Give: 9:23
